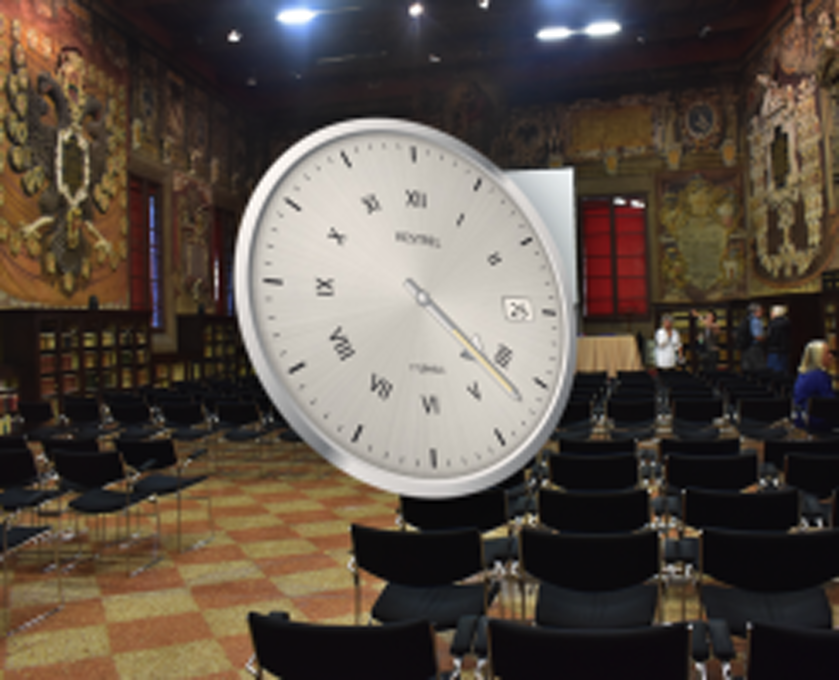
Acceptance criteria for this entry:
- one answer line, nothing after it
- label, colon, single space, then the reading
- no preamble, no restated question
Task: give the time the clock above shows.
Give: 4:22
